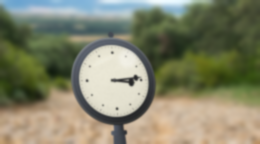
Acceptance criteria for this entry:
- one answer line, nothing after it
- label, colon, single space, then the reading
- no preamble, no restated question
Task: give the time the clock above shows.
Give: 3:14
